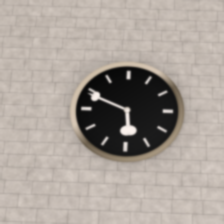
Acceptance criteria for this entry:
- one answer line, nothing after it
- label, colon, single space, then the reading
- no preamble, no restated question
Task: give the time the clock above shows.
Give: 5:49
